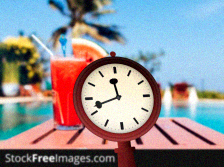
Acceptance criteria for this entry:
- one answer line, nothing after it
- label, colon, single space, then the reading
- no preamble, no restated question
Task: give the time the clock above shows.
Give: 11:42
